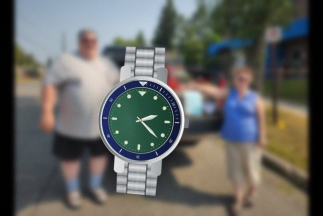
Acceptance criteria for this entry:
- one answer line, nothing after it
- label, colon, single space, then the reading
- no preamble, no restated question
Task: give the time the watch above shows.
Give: 2:22
